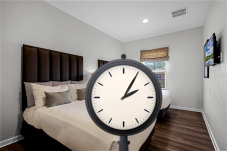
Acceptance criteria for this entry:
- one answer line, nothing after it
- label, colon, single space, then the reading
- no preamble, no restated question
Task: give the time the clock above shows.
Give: 2:05
